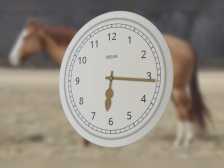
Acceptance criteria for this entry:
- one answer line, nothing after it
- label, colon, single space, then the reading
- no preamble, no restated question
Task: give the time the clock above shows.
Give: 6:16
